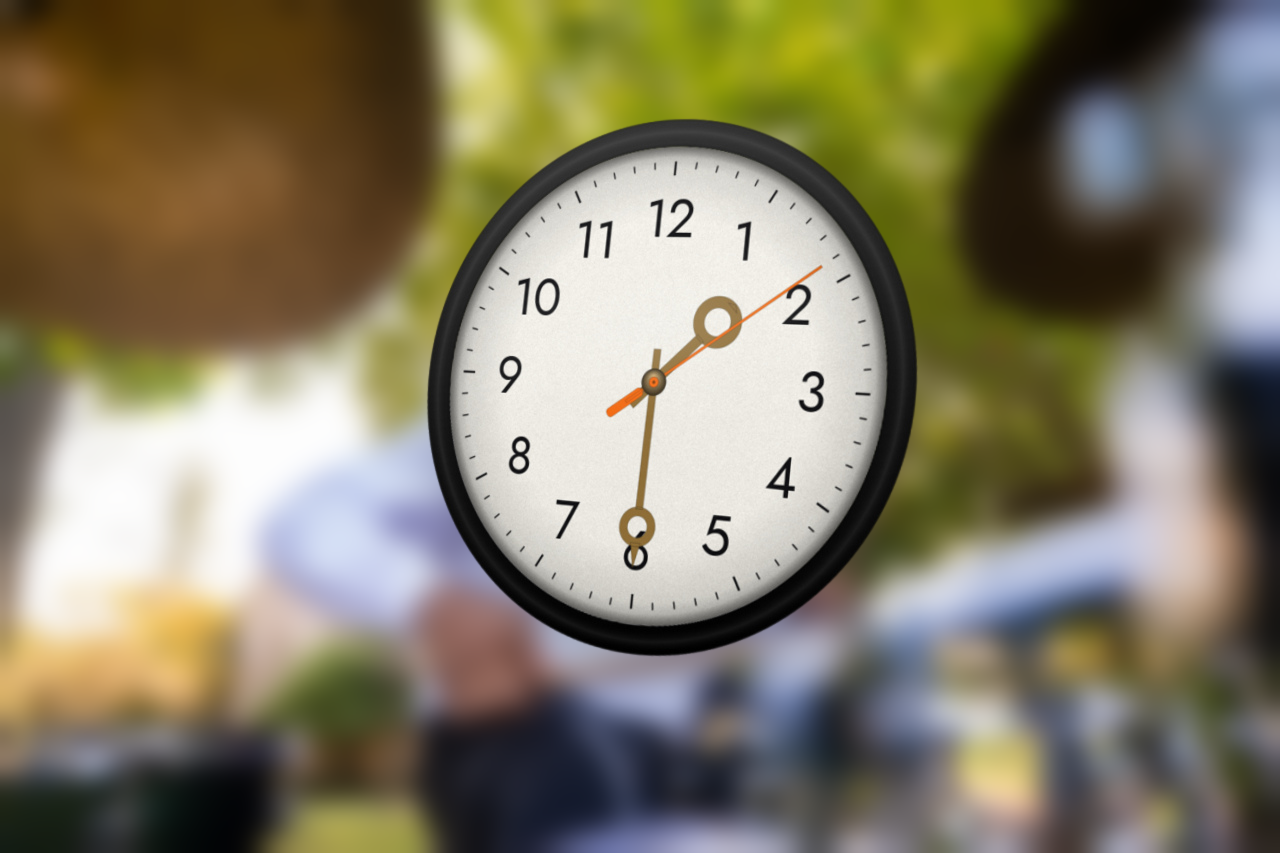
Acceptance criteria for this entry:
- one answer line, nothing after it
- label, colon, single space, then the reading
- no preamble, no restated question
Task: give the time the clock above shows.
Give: 1:30:09
